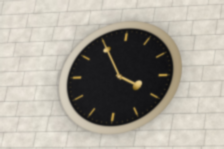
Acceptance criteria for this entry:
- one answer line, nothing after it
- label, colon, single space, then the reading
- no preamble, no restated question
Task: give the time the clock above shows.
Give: 3:55
